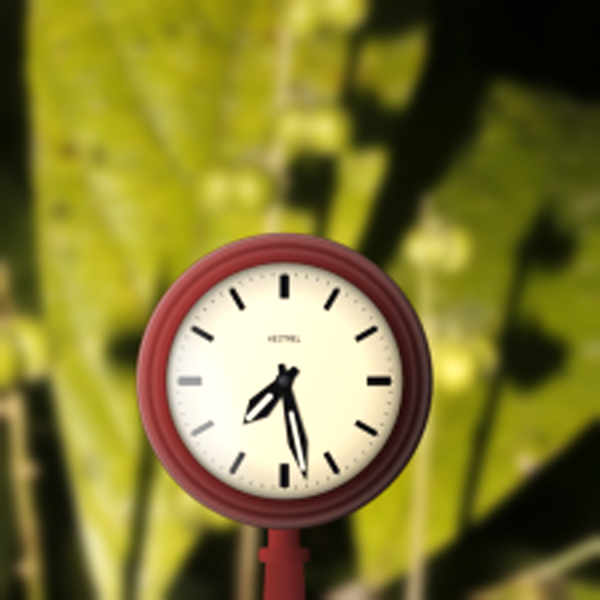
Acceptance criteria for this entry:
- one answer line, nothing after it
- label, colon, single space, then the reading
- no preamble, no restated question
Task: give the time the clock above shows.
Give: 7:28
